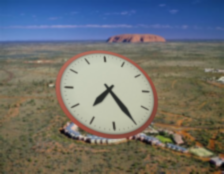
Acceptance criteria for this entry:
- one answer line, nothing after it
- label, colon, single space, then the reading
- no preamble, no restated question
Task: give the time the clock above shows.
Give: 7:25
